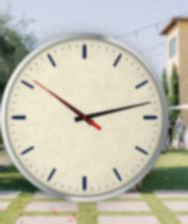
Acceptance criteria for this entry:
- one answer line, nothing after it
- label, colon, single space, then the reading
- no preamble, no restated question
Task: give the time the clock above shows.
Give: 10:12:51
